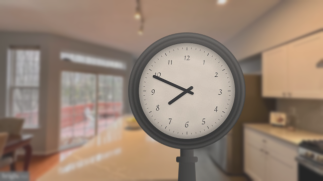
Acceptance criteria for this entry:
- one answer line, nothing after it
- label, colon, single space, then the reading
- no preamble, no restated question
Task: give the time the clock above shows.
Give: 7:49
